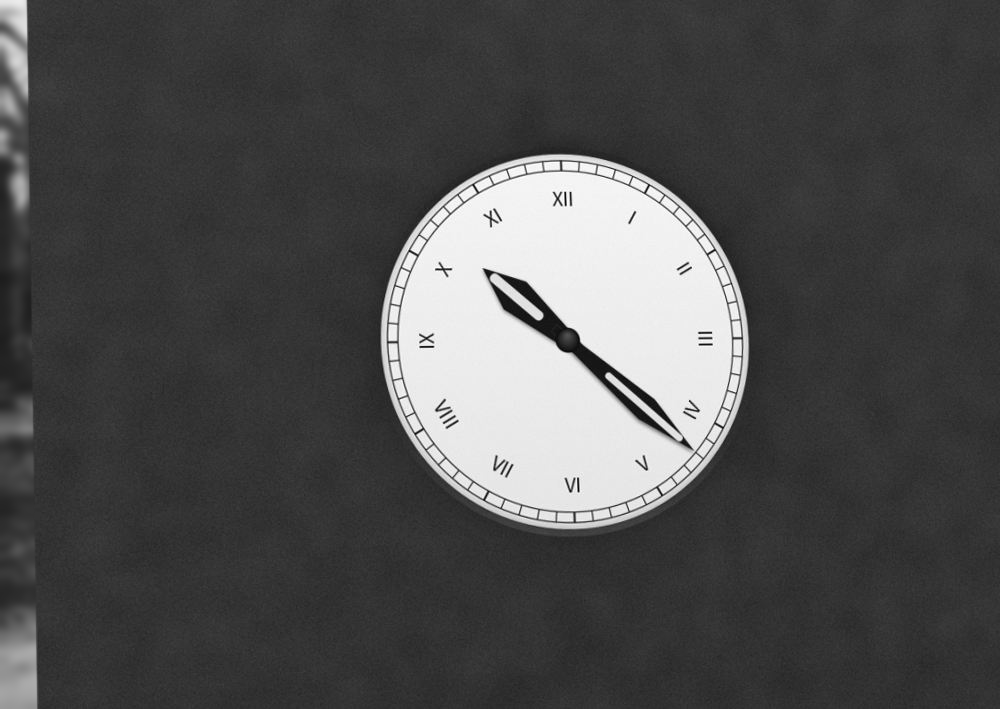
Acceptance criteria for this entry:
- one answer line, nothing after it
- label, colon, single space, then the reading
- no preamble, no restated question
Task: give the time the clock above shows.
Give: 10:22
